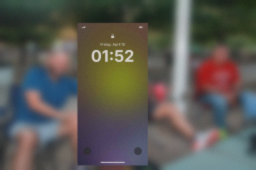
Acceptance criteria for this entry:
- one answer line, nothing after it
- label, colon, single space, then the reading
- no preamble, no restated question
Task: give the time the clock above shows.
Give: 1:52
